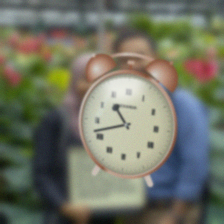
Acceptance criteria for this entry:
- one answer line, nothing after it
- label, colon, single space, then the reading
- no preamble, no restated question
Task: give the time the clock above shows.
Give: 10:42
